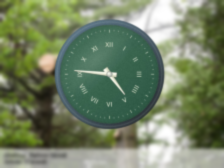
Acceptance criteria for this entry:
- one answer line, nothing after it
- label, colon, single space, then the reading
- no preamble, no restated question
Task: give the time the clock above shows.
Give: 4:46
